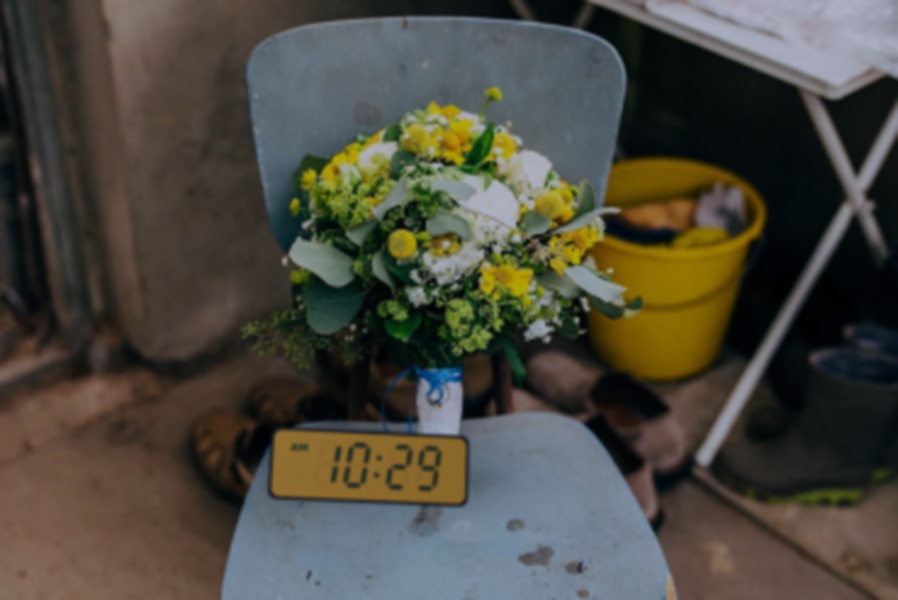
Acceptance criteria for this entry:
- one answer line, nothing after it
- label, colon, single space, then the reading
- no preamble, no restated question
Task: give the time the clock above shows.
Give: 10:29
